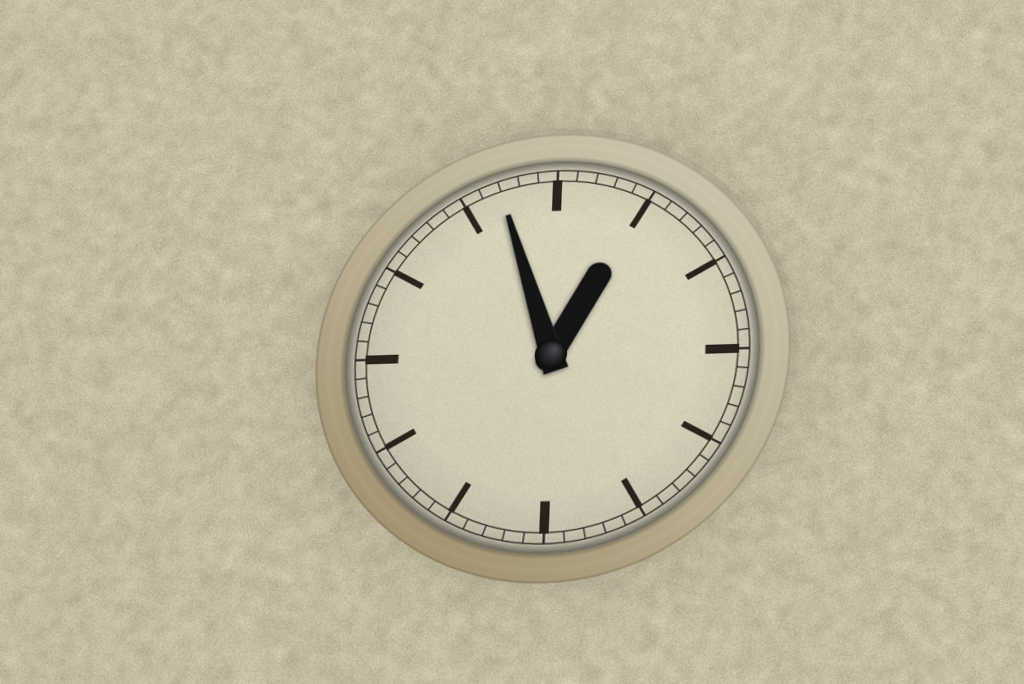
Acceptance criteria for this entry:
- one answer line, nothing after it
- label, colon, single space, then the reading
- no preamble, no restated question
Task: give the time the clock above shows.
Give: 12:57
